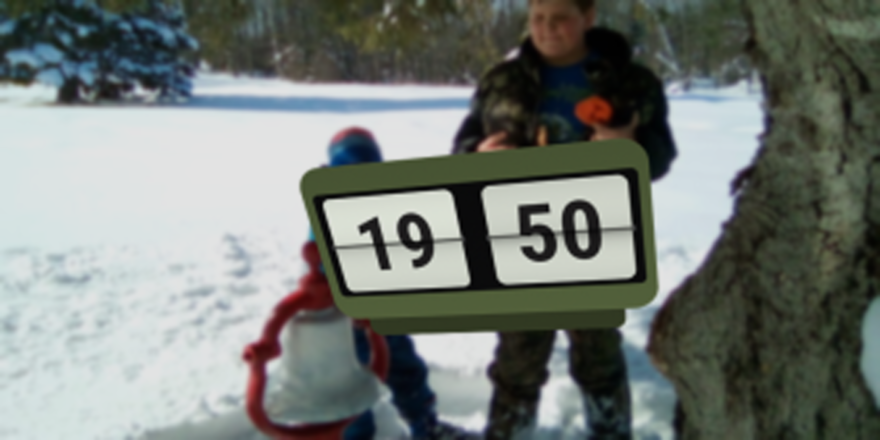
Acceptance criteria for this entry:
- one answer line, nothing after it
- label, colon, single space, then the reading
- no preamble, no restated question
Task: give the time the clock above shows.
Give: 19:50
